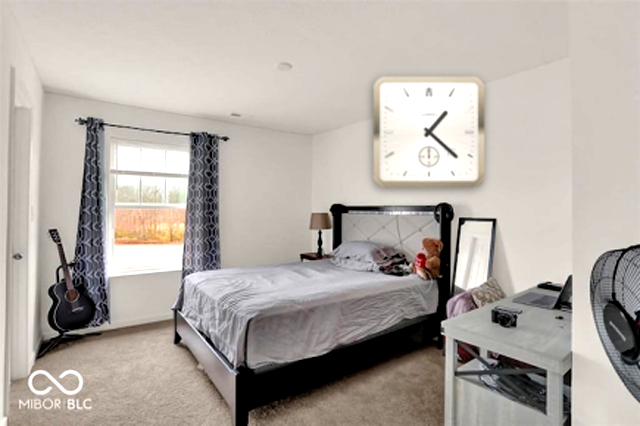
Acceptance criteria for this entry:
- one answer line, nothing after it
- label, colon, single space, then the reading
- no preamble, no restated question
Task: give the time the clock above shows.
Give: 1:22
